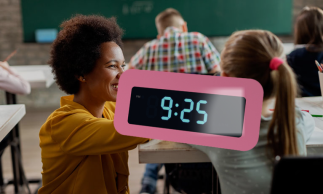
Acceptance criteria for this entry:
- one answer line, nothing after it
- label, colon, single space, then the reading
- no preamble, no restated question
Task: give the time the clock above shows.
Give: 9:25
